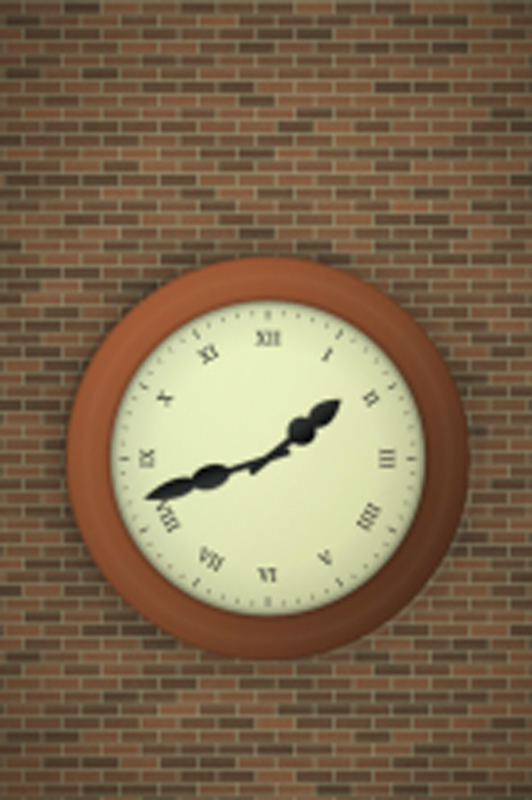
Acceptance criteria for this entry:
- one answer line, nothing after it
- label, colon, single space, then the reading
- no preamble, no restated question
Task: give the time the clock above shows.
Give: 1:42
